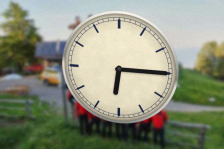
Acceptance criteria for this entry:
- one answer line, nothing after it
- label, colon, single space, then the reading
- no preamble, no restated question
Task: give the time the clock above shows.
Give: 6:15
